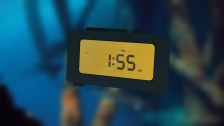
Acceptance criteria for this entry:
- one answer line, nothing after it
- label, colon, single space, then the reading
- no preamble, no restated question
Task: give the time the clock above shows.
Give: 1:55
